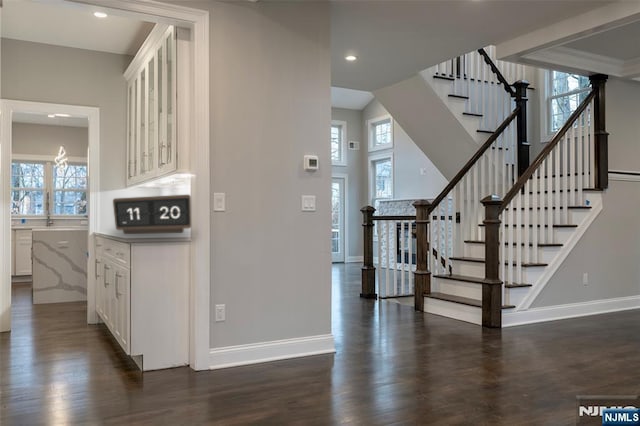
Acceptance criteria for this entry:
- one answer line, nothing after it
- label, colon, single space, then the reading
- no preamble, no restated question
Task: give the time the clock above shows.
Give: 11:20
